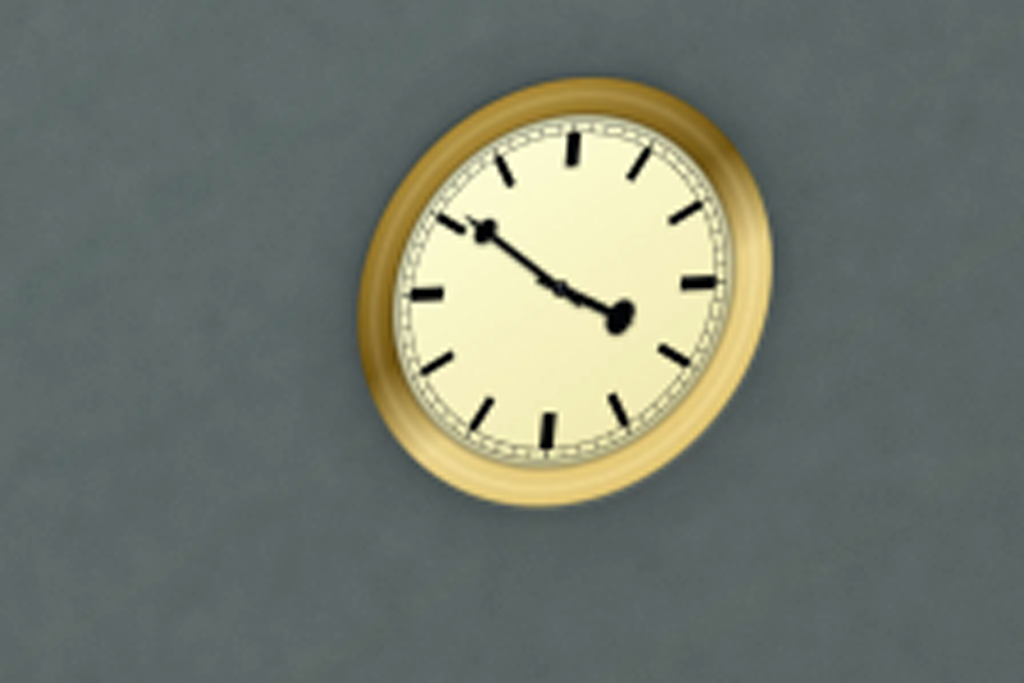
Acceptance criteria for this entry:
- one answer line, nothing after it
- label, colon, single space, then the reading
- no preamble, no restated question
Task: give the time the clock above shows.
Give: 3:51
